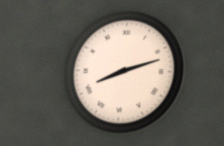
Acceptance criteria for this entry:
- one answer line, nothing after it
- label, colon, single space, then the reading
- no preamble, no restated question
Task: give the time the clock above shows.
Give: 8:12
